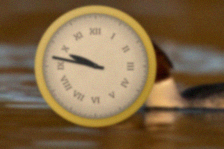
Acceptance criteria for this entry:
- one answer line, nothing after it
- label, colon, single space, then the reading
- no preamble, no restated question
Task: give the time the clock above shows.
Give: 9:47
